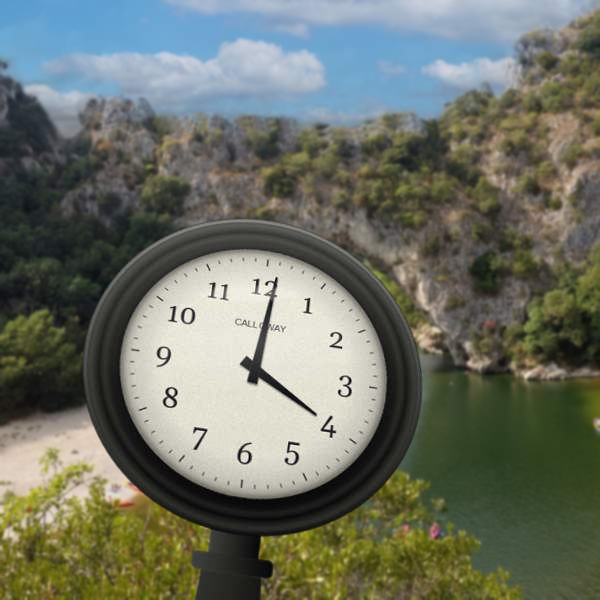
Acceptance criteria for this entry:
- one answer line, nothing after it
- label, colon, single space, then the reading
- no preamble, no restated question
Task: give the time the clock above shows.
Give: 4:01
